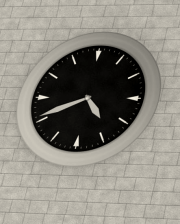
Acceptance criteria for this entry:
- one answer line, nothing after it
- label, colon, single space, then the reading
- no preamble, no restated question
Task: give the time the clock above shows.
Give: 4:41
